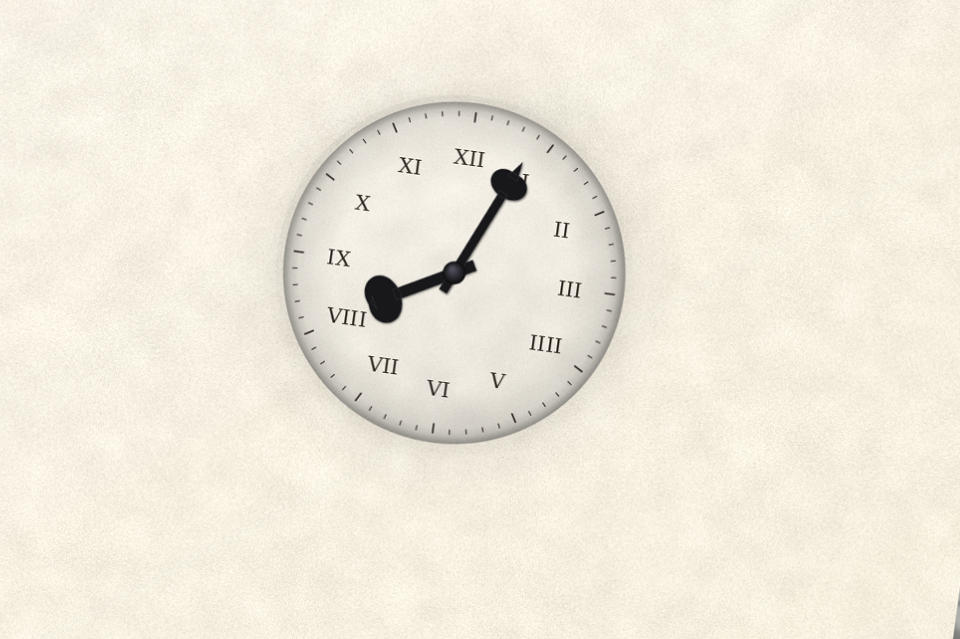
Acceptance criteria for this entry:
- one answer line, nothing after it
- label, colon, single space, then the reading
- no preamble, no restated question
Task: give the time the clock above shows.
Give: 8:04
